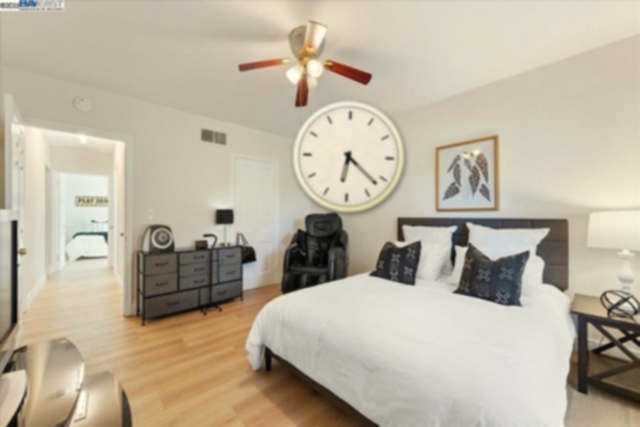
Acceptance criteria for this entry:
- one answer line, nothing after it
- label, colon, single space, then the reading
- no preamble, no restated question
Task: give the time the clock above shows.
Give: 6:22
